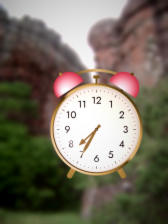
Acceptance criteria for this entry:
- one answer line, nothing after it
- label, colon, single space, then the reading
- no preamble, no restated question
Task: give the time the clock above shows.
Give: 7:35
